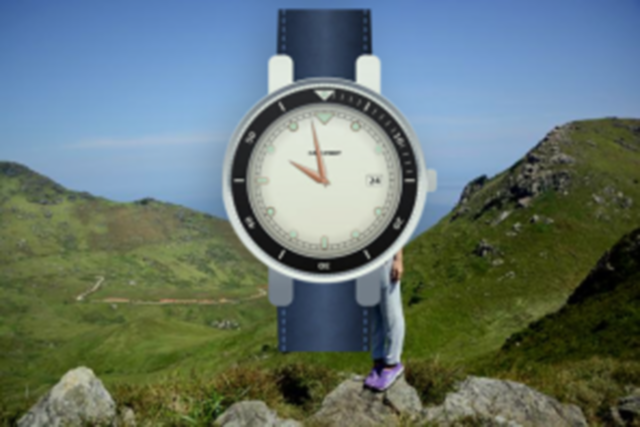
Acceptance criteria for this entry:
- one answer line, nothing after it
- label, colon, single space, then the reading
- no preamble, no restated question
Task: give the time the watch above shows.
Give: 9:58
